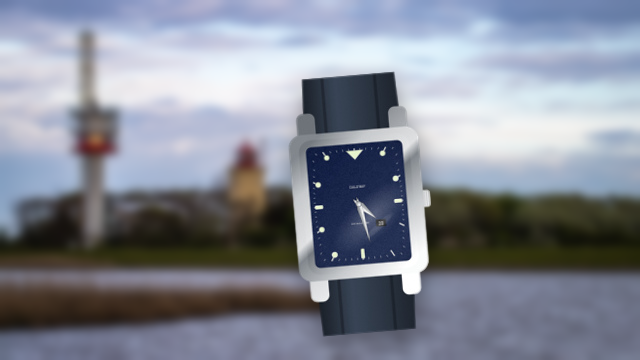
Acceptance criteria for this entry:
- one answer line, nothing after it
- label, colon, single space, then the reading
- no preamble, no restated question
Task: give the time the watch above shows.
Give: 4:28
